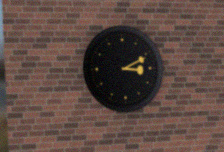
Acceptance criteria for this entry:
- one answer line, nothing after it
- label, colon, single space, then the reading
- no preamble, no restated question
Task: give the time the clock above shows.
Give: 3:11
